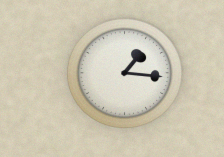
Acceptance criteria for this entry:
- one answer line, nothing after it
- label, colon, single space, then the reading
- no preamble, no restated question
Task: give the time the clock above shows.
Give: 1:16
